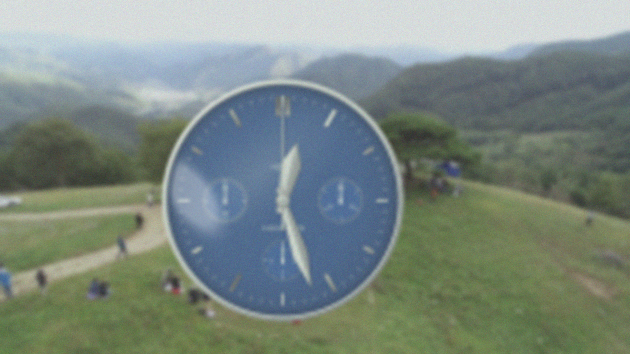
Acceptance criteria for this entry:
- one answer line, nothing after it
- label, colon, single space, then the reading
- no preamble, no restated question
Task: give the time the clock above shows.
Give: 12:27
